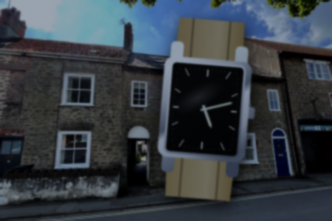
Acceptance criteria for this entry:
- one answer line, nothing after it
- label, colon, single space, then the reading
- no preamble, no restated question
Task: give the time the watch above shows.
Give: 5:12
